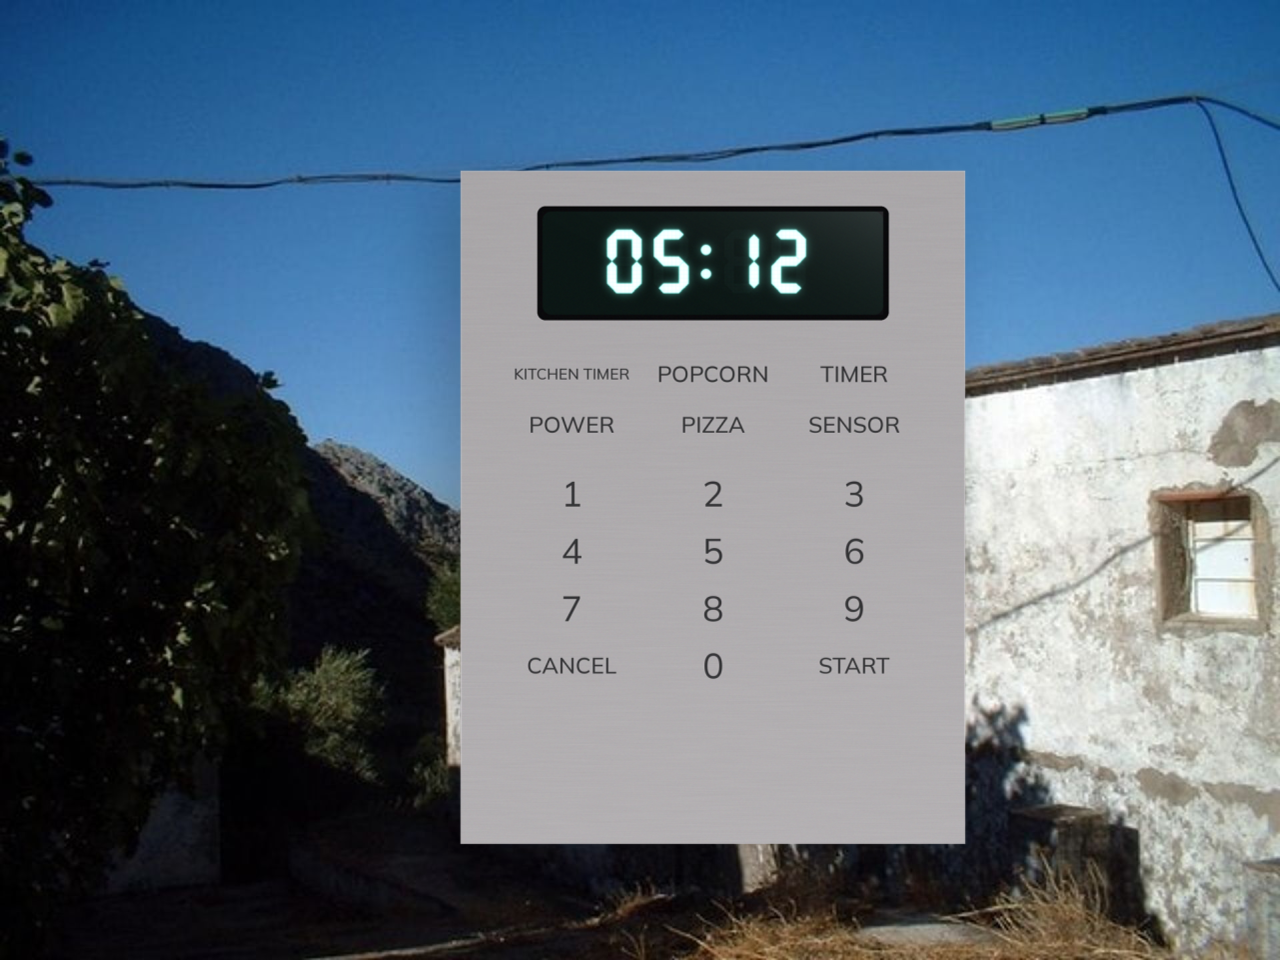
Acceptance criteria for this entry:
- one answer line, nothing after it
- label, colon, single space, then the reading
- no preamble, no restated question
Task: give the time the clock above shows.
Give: 5:12
